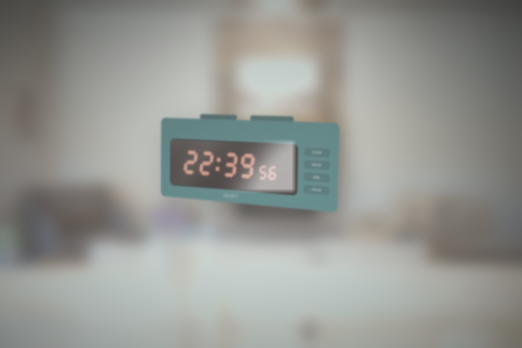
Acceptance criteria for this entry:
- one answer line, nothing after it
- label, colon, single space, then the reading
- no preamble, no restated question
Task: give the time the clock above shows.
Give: 22:39:56
